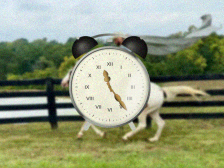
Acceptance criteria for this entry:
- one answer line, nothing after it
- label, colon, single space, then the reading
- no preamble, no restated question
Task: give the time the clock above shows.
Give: 11:24
